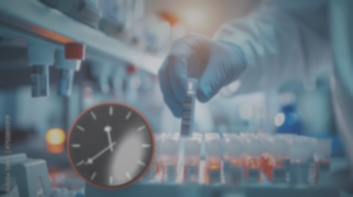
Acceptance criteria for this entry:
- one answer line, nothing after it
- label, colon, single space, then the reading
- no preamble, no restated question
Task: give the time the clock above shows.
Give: 11:39
